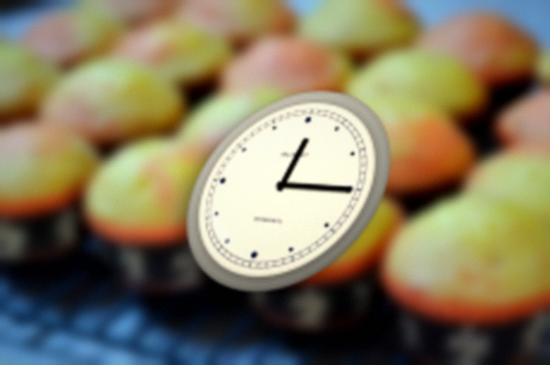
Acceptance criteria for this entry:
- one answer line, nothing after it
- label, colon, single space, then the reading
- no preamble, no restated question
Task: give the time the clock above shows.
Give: 12:15
